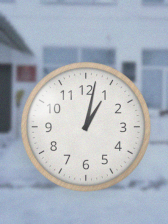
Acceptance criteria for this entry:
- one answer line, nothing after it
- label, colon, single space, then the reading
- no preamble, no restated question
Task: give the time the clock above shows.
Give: 1:02
